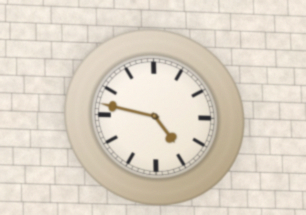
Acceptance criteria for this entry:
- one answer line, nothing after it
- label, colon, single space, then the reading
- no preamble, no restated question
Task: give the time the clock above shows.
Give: 4:47
